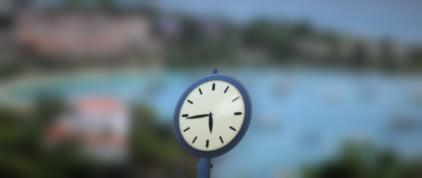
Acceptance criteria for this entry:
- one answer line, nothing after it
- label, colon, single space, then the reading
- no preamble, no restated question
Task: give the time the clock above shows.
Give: 5:44
